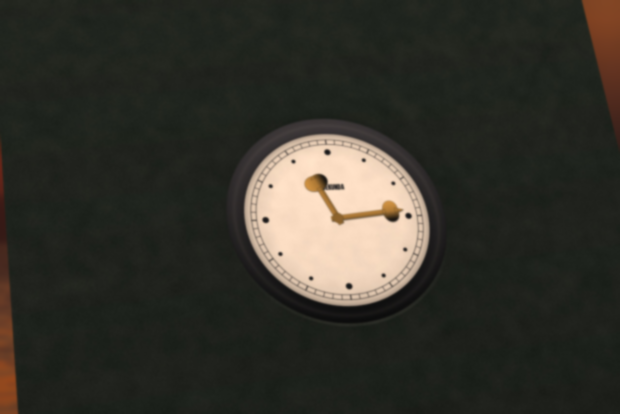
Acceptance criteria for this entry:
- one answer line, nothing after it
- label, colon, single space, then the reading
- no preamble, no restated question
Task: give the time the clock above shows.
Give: 11:14
